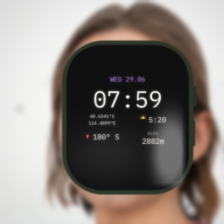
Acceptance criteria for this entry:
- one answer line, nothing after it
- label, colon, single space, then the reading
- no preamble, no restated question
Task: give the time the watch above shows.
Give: 7:59
